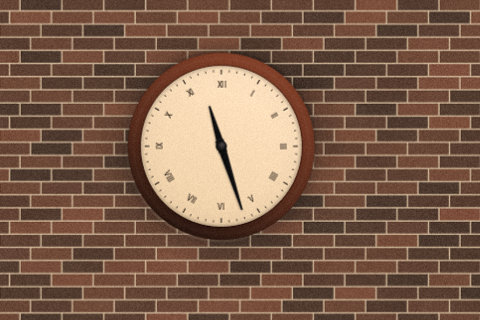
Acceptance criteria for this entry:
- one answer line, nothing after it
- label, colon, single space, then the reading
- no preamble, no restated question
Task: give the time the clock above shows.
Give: 11:27
